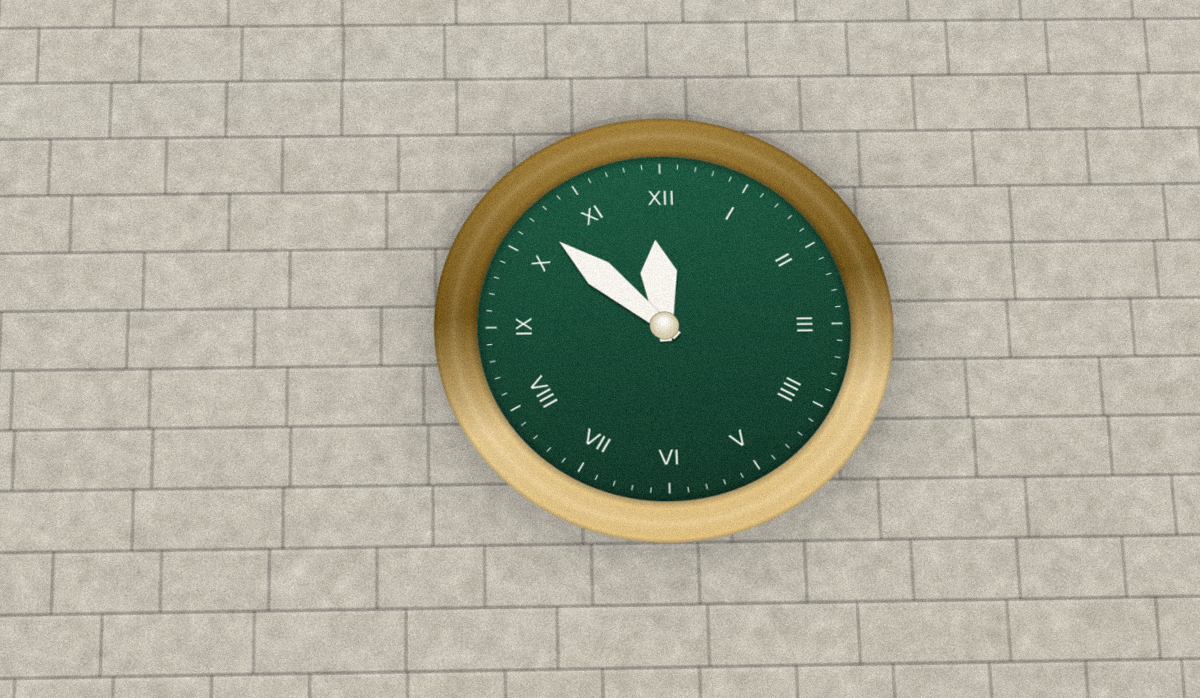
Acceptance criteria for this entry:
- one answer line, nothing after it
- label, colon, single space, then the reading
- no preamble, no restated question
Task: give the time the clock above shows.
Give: 11:52
